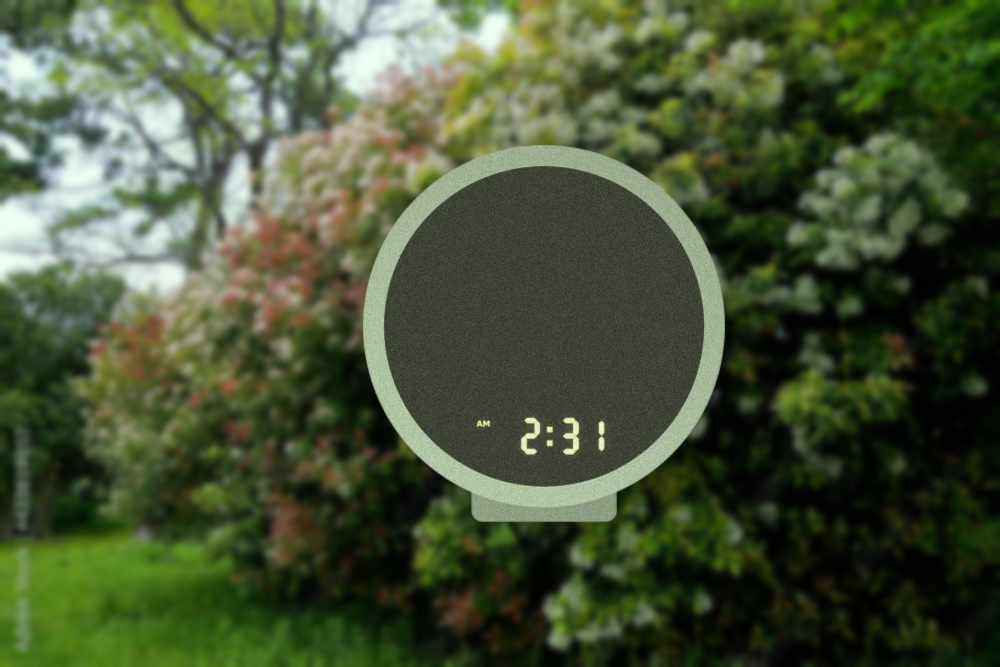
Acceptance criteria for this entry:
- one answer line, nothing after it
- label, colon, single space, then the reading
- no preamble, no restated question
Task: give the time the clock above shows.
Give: 2:31
